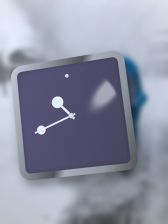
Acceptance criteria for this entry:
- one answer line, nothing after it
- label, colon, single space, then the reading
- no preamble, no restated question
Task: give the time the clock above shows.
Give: 10:42
